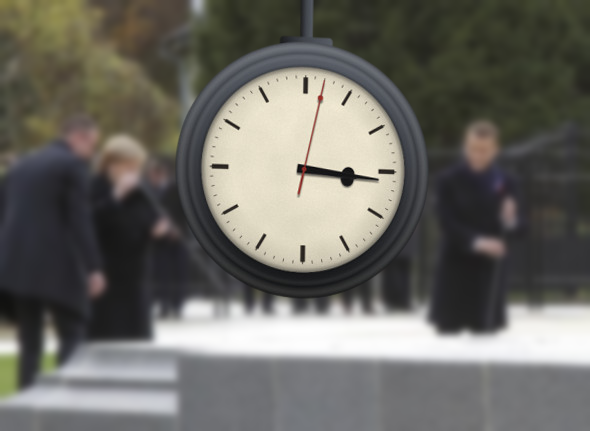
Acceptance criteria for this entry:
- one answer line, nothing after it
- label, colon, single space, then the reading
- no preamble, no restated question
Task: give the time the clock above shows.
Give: 3:16:02
